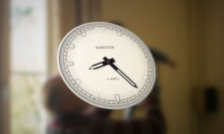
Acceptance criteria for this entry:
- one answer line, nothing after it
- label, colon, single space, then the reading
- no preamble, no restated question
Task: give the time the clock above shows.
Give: 8:24
